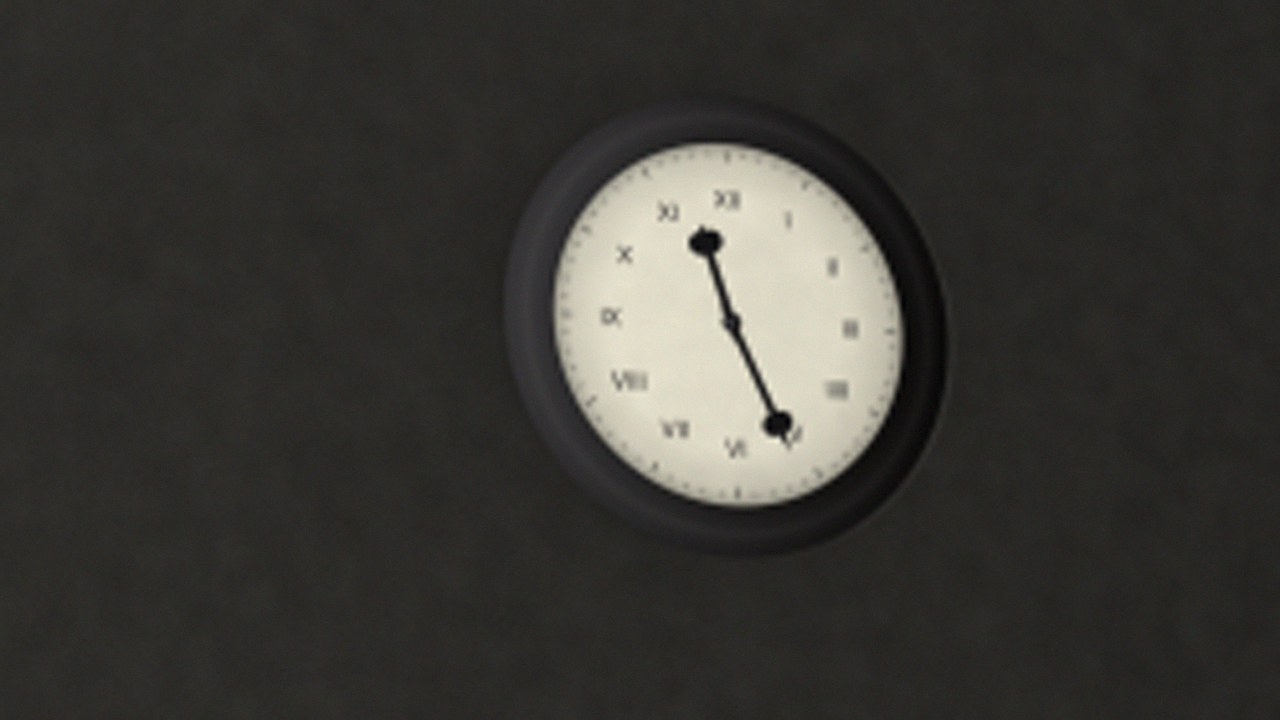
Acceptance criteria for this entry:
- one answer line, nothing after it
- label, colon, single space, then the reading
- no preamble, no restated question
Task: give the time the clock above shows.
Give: 11:26
